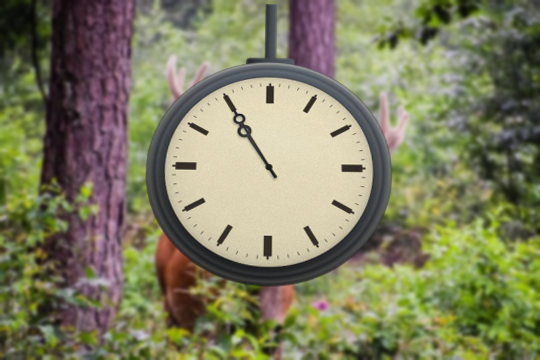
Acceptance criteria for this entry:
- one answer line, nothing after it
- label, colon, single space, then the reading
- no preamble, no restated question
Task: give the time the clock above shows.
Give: 10:55
